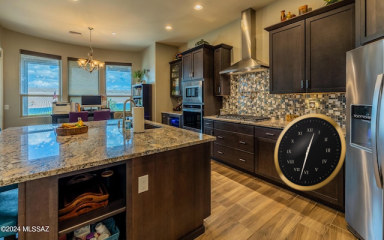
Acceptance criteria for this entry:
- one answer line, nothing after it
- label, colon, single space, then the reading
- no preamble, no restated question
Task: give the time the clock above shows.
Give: 12:32
